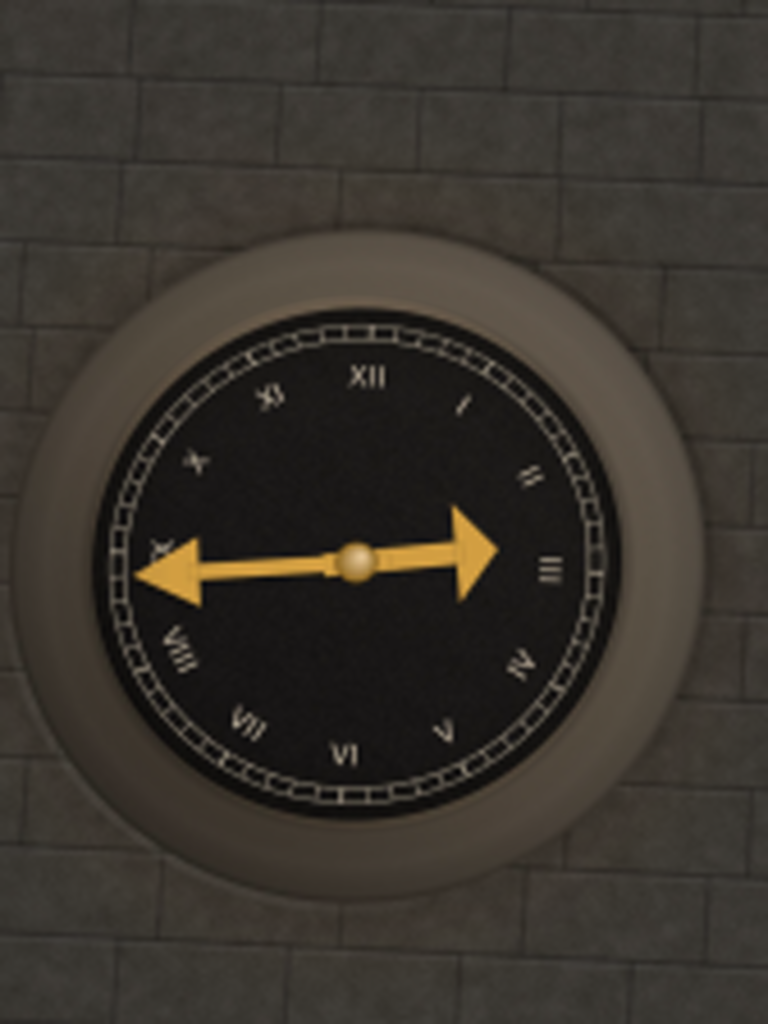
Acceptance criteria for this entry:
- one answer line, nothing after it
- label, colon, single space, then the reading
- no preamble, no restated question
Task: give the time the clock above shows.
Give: 2:44
